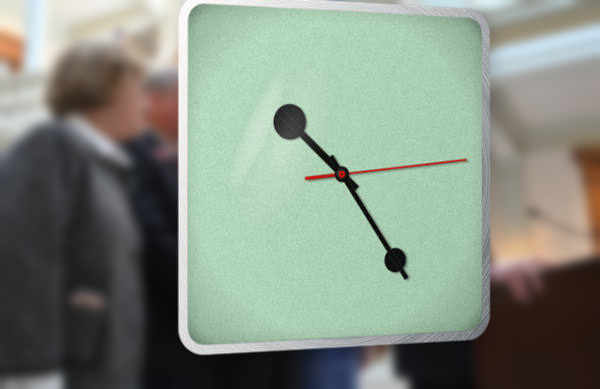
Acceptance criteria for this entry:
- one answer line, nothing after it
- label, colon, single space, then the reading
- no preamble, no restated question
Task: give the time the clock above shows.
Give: 10:24:14
